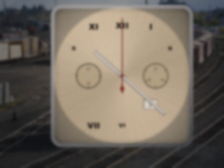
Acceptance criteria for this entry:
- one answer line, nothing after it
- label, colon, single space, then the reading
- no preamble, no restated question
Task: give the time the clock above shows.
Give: 10:22
